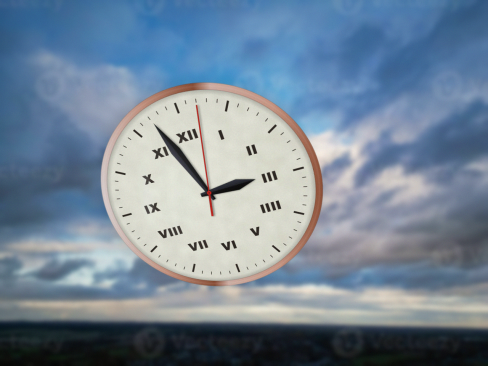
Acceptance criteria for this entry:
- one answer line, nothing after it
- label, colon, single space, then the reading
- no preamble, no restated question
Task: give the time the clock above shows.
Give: 2:57:02
